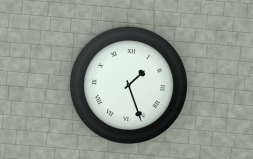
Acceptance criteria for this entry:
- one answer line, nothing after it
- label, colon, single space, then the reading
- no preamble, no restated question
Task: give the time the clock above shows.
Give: 1:26
